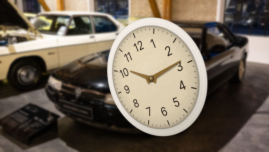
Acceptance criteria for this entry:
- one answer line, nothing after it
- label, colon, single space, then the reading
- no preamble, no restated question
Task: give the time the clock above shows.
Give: 10:14
